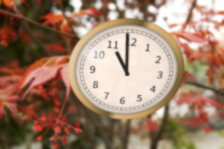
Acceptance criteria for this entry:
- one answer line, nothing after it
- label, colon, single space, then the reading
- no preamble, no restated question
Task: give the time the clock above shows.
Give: 10:59
